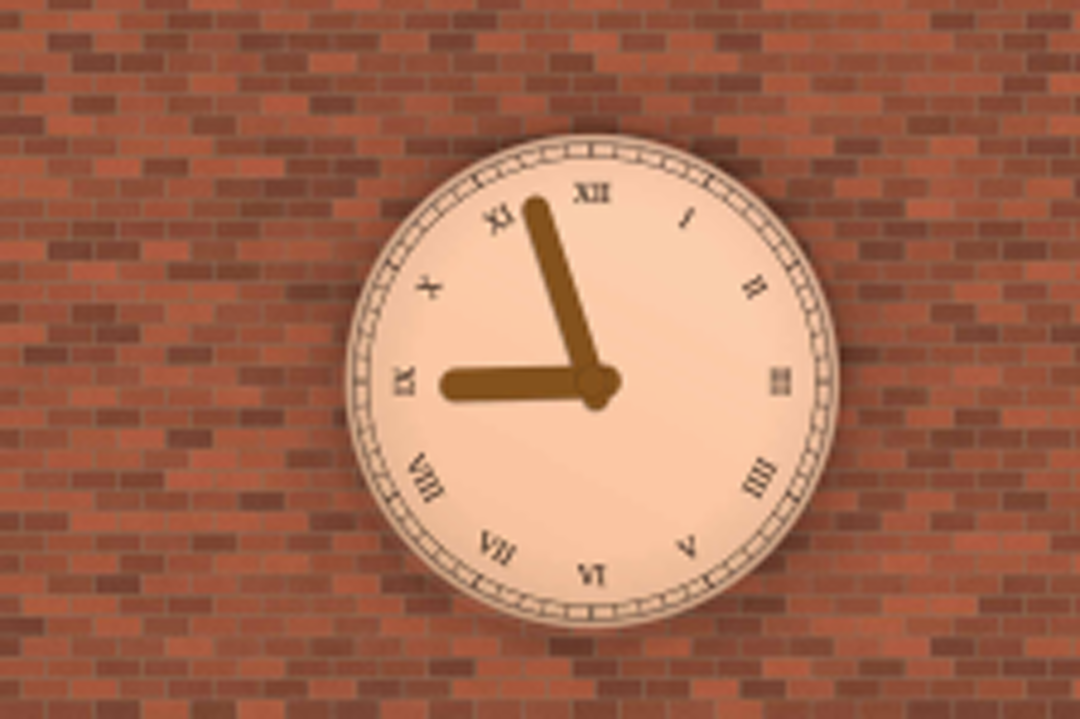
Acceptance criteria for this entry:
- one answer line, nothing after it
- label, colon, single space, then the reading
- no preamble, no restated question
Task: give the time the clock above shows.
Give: 8:57
